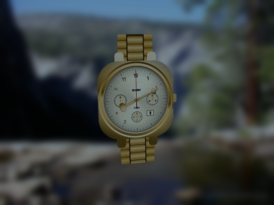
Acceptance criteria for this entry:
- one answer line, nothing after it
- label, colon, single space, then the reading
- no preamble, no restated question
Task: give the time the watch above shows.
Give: 8:11
